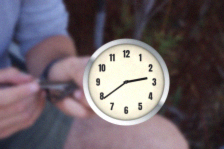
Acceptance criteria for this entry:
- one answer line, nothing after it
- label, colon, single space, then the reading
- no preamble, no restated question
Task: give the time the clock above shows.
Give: 2:39
